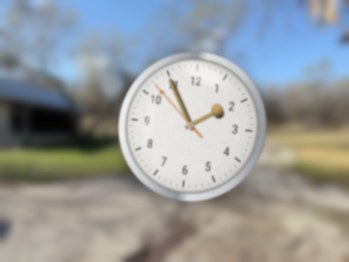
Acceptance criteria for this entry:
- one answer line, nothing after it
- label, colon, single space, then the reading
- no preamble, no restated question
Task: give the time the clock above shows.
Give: 1:54:52
